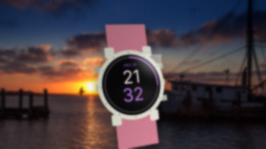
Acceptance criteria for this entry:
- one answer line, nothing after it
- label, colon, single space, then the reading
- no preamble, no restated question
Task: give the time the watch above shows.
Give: 21:32
